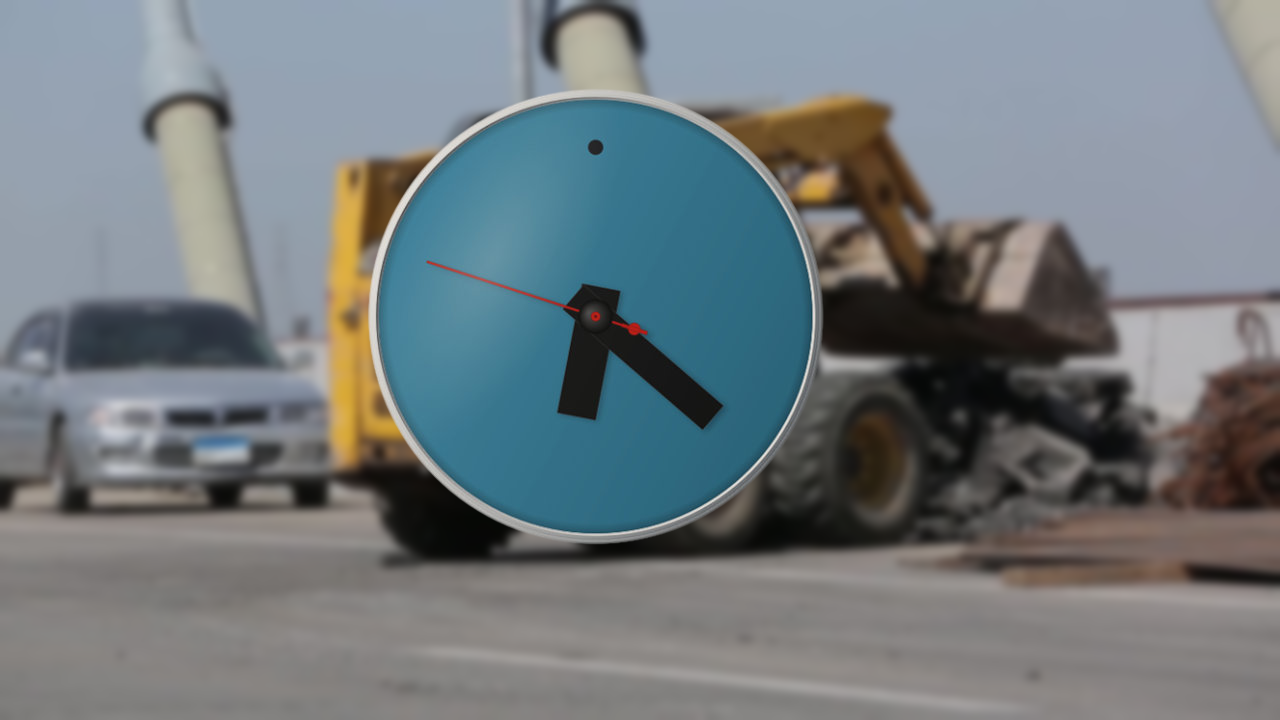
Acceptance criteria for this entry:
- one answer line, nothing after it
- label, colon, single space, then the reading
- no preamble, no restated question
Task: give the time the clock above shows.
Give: 6:21:48
